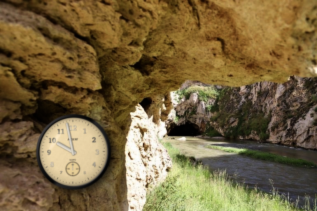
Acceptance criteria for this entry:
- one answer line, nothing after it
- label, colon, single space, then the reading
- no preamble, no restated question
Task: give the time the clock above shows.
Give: 9:58
